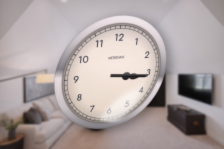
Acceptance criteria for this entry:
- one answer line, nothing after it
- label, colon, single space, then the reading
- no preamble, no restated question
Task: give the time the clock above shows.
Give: 3:16
